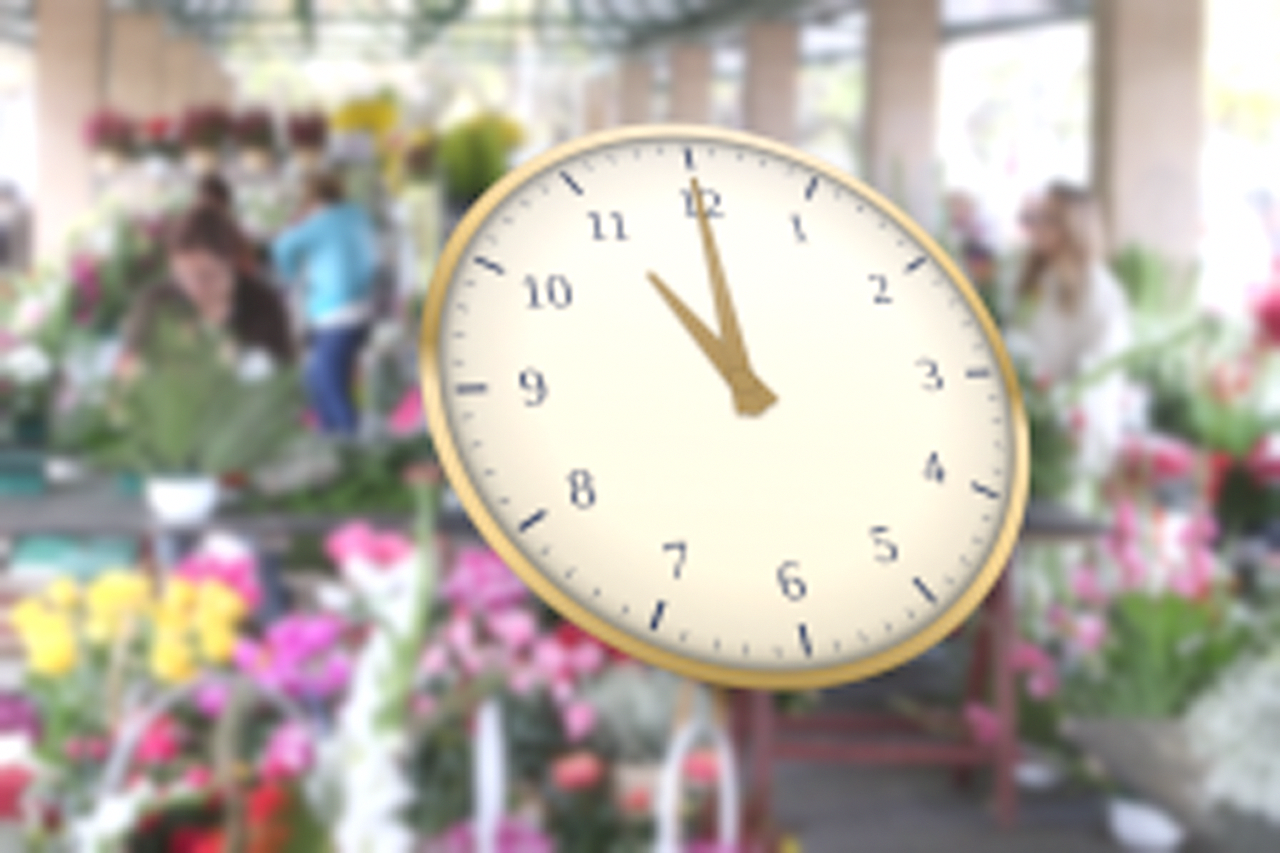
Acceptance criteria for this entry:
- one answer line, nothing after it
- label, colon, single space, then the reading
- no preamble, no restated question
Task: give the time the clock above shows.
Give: 11:00
